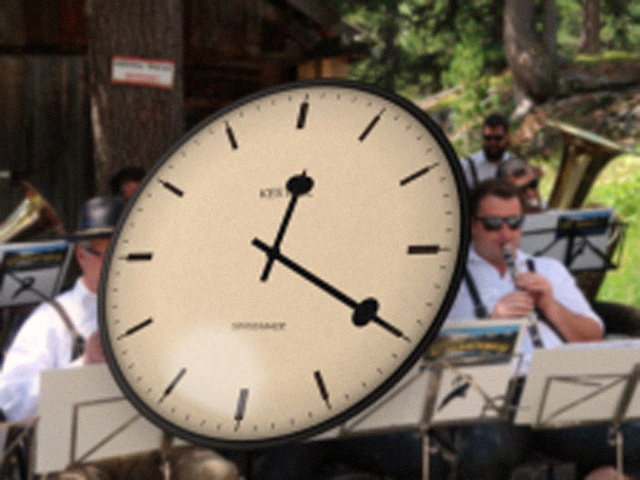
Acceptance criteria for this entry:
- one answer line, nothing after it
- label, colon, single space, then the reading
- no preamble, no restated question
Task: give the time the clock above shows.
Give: 12:20
